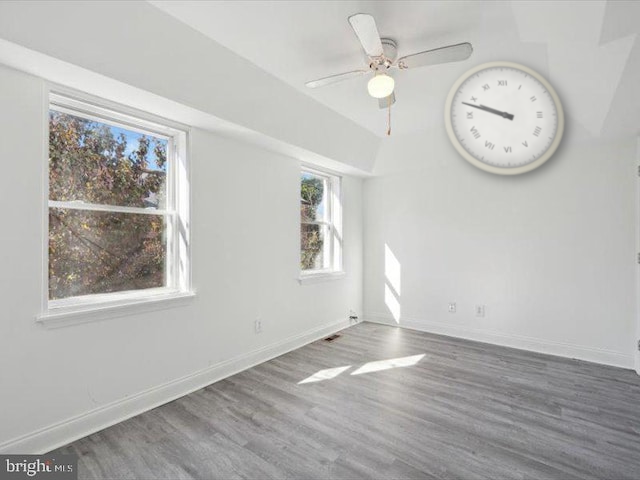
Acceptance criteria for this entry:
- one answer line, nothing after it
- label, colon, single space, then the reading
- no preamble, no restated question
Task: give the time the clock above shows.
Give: 9:48
